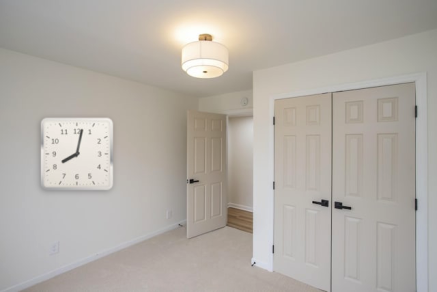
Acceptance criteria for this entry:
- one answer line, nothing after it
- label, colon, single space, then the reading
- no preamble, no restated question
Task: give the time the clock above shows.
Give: 8:02
